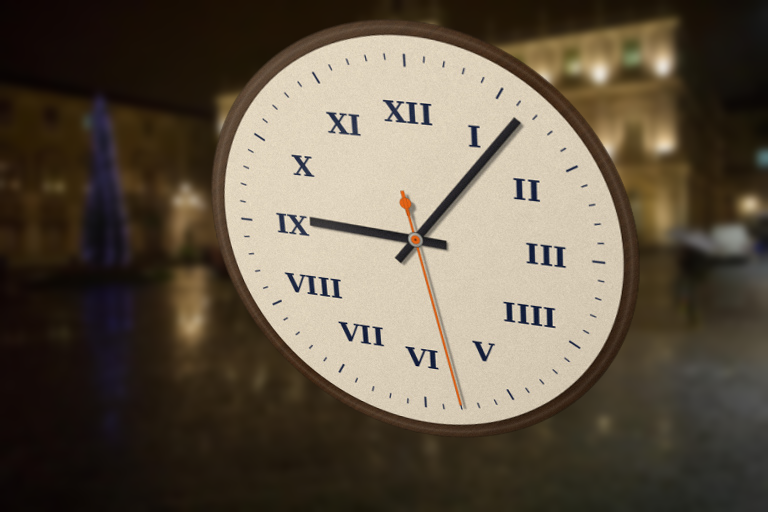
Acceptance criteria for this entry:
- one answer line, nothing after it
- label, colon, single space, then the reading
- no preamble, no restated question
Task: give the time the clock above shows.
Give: 9:06:28
